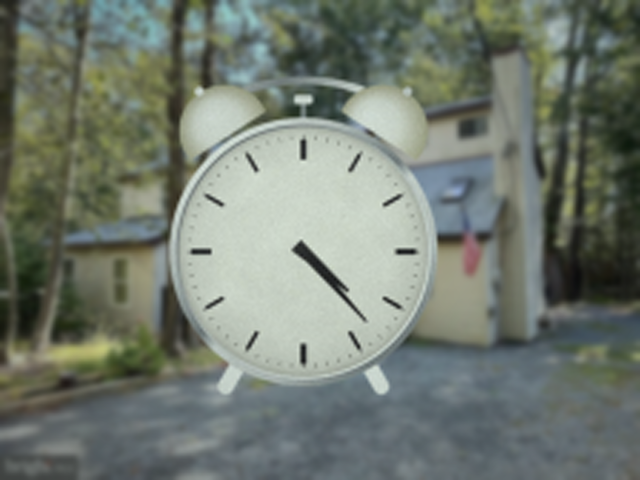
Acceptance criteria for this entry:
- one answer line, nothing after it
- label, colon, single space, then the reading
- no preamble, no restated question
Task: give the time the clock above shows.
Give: 4:23
